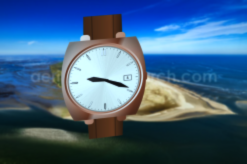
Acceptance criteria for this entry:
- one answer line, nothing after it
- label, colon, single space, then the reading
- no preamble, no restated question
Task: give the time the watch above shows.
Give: 9:19
